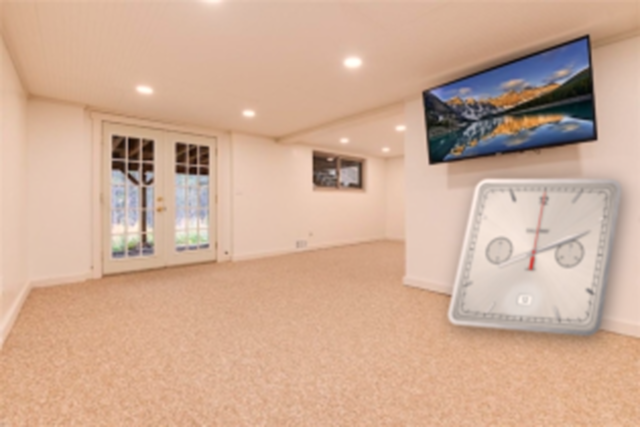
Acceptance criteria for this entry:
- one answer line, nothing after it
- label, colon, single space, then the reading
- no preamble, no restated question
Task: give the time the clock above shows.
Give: 8:11
